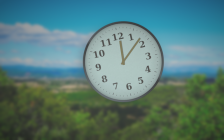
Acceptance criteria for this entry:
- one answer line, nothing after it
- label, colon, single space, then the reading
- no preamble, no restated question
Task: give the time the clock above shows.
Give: 12:08
